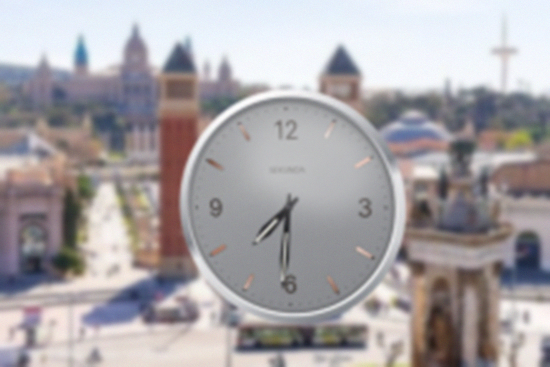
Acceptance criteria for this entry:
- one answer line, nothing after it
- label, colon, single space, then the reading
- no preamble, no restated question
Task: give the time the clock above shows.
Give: 7:31
